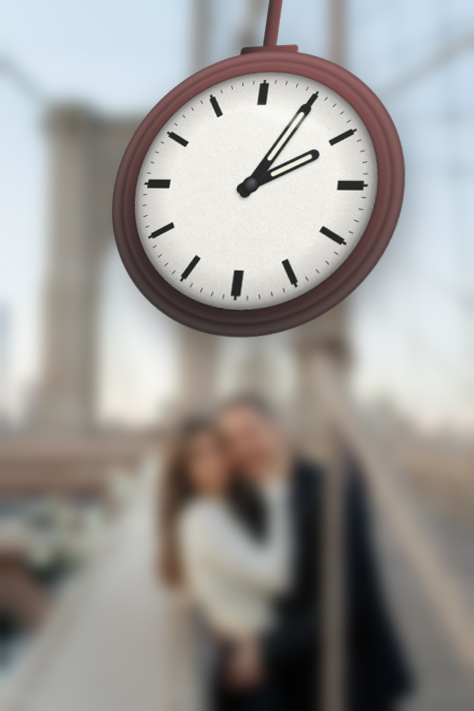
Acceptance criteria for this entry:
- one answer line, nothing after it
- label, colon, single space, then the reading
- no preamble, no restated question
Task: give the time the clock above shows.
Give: 2:05
